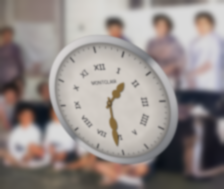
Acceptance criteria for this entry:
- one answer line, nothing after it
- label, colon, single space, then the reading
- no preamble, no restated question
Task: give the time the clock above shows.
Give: 1:31
